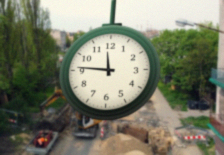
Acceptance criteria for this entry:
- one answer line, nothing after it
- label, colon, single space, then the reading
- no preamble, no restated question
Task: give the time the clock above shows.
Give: 11:46
